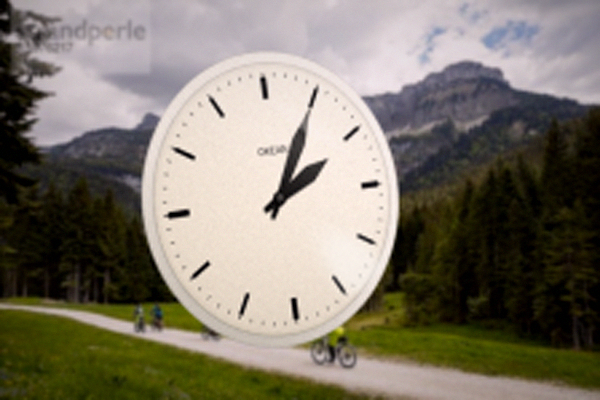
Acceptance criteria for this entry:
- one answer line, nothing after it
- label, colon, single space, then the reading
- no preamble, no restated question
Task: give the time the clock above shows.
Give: 2:05
